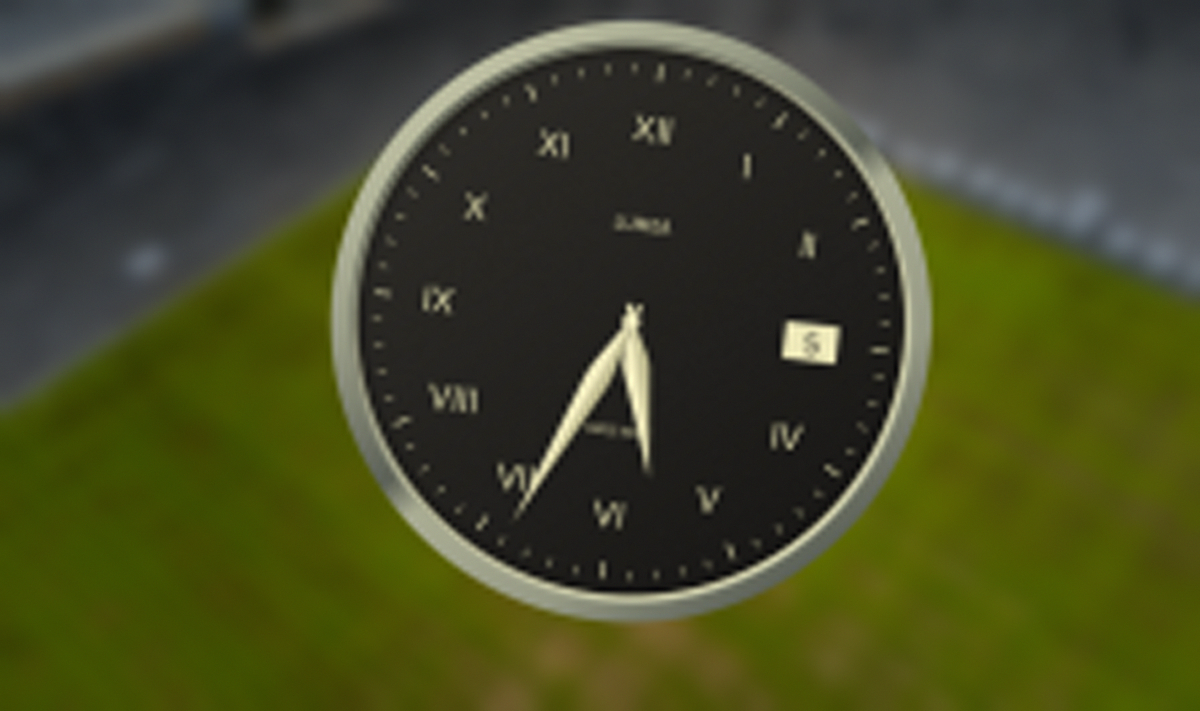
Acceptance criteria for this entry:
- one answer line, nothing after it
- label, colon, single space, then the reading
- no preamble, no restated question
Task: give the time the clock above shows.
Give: 5:34
